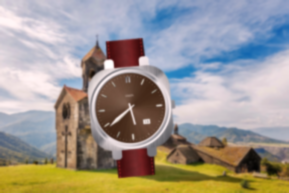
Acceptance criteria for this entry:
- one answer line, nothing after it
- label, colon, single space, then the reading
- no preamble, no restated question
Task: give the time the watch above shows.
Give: 5:39
